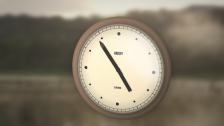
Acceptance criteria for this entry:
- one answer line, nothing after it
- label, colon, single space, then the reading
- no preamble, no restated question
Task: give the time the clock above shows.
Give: 4:54
